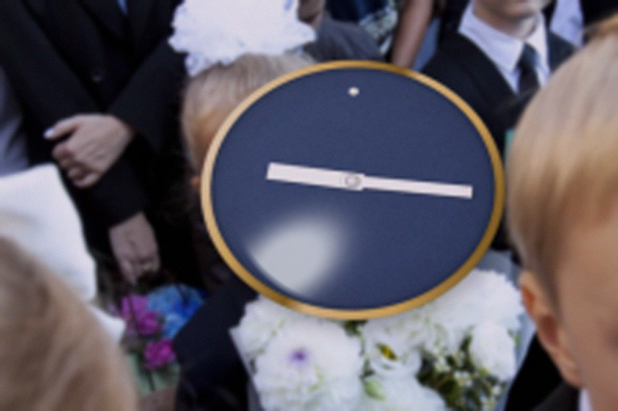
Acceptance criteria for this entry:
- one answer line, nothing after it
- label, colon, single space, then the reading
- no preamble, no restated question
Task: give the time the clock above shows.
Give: 9:16
